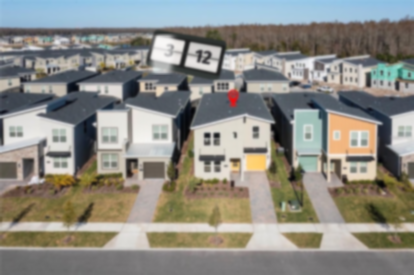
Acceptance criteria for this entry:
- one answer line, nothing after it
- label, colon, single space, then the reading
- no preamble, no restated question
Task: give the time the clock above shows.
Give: 3:12
